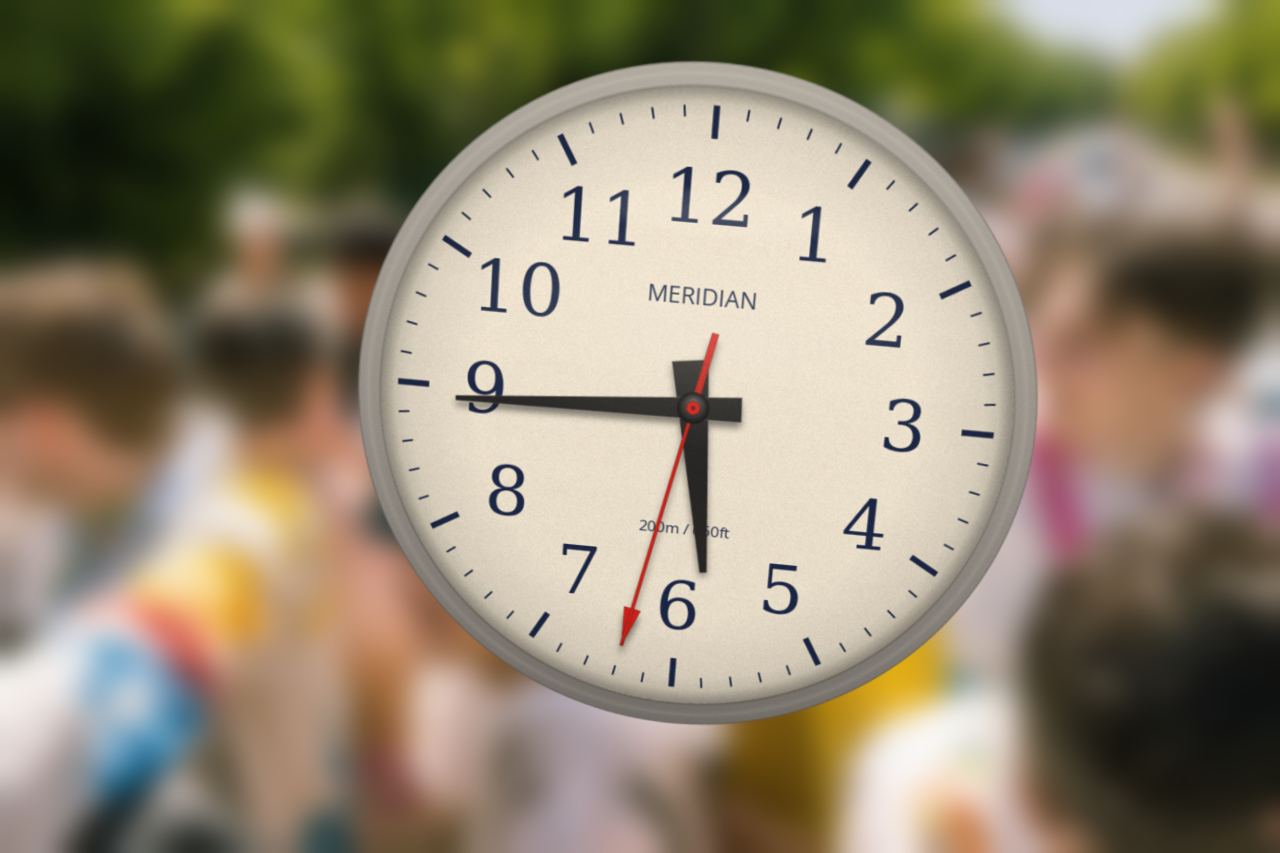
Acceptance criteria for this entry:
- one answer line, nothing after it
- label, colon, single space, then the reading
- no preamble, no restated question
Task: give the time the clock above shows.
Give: 5:44:32
